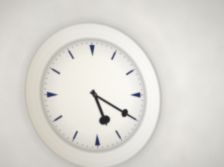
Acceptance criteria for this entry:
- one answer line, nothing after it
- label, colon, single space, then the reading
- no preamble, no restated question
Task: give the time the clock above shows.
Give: 5:20
